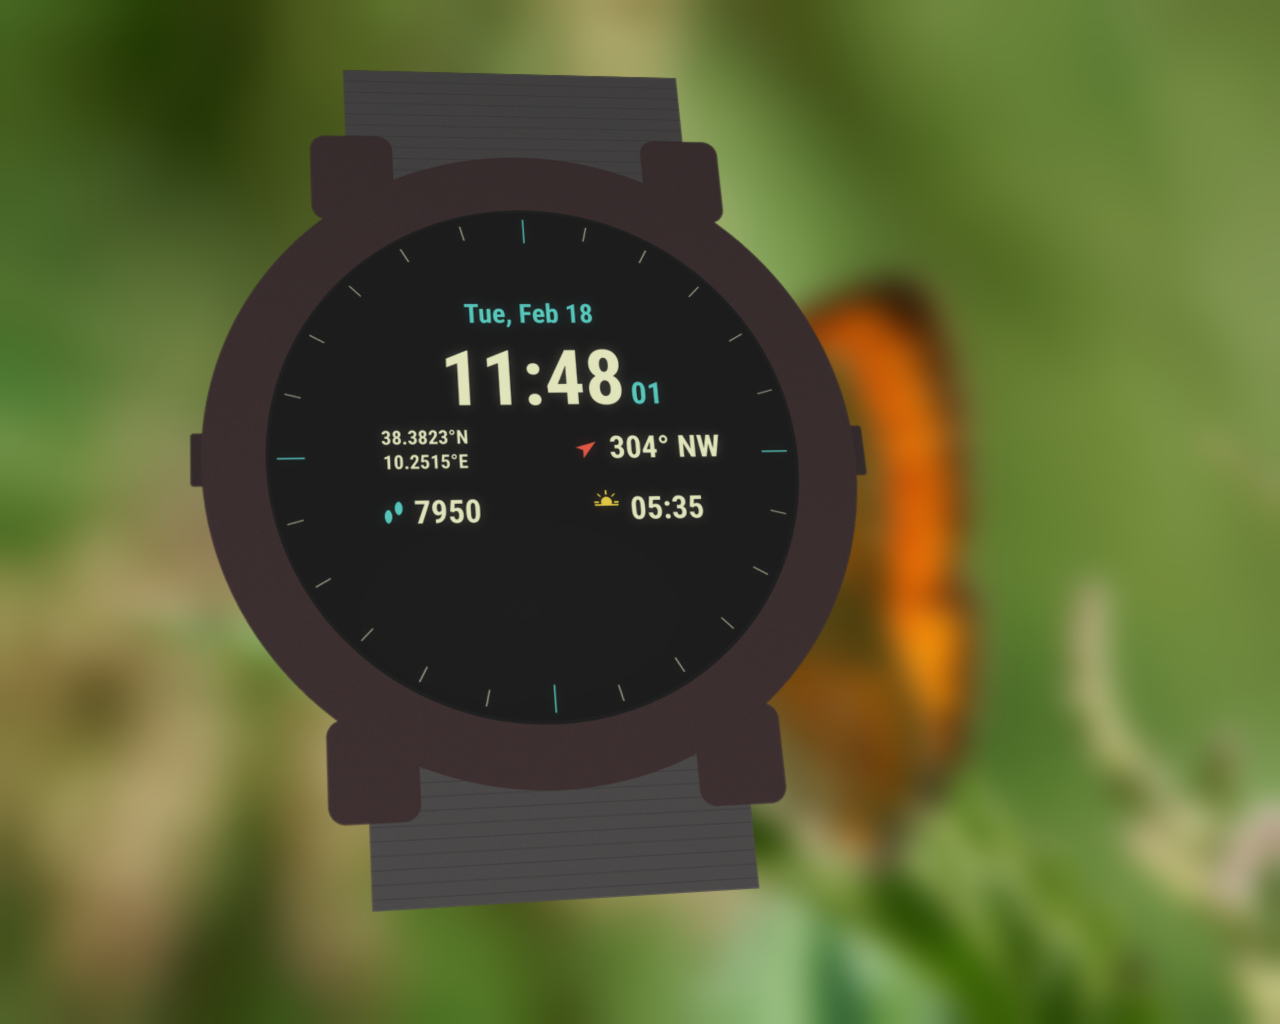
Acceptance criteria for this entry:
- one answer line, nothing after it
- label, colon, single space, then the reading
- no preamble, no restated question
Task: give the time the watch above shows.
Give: 11:48:01
